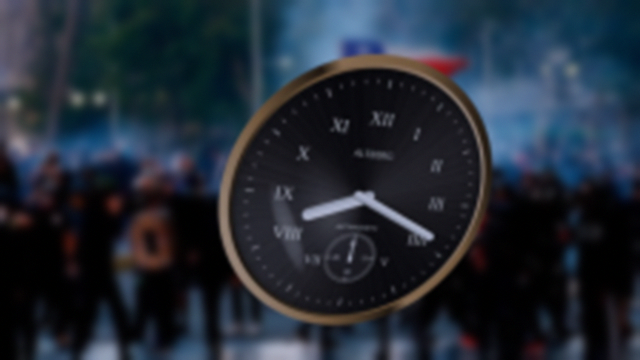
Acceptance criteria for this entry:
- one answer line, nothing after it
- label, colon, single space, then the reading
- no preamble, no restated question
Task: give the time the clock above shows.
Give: 8:19
